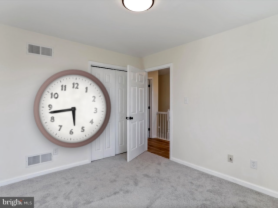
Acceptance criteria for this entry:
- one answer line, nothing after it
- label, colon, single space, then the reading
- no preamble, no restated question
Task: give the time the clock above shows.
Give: 5:43
